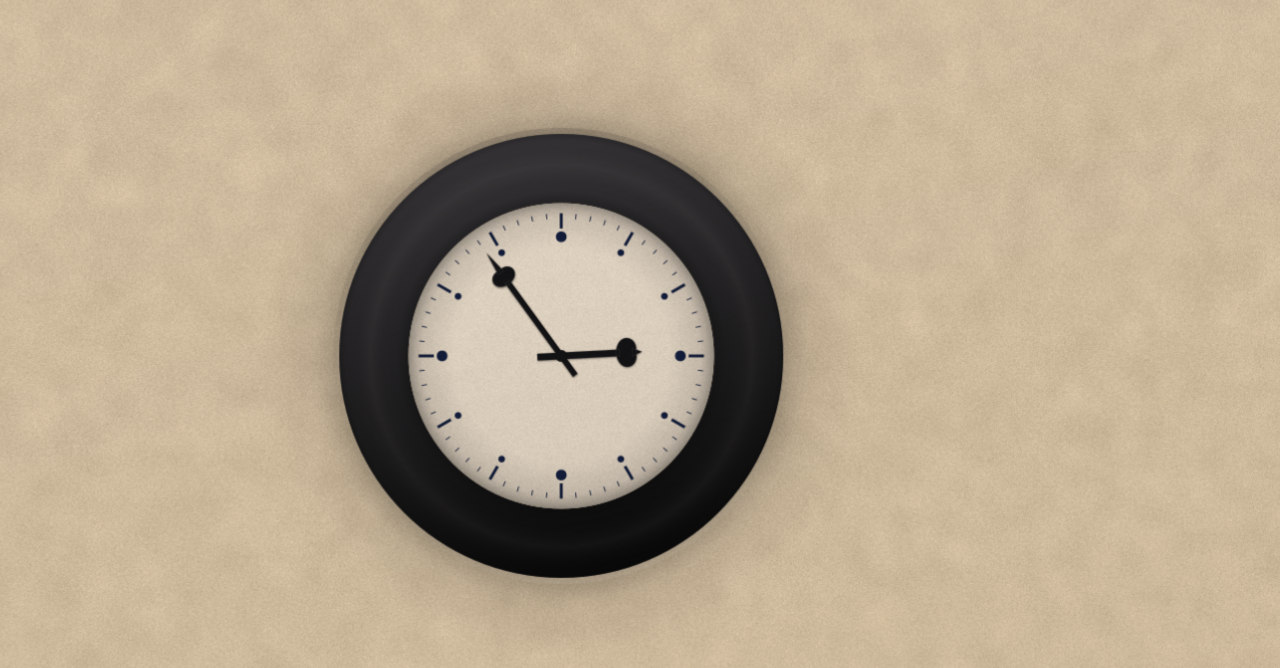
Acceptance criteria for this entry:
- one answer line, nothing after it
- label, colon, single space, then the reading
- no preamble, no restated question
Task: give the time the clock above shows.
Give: 2:54
